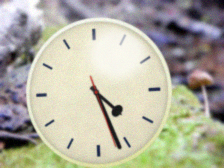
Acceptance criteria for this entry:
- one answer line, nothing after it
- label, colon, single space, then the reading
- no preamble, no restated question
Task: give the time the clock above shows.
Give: 4:26:27
